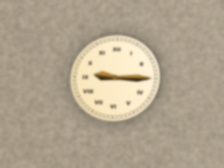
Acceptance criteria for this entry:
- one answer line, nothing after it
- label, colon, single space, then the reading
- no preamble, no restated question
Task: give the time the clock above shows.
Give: 9:15
